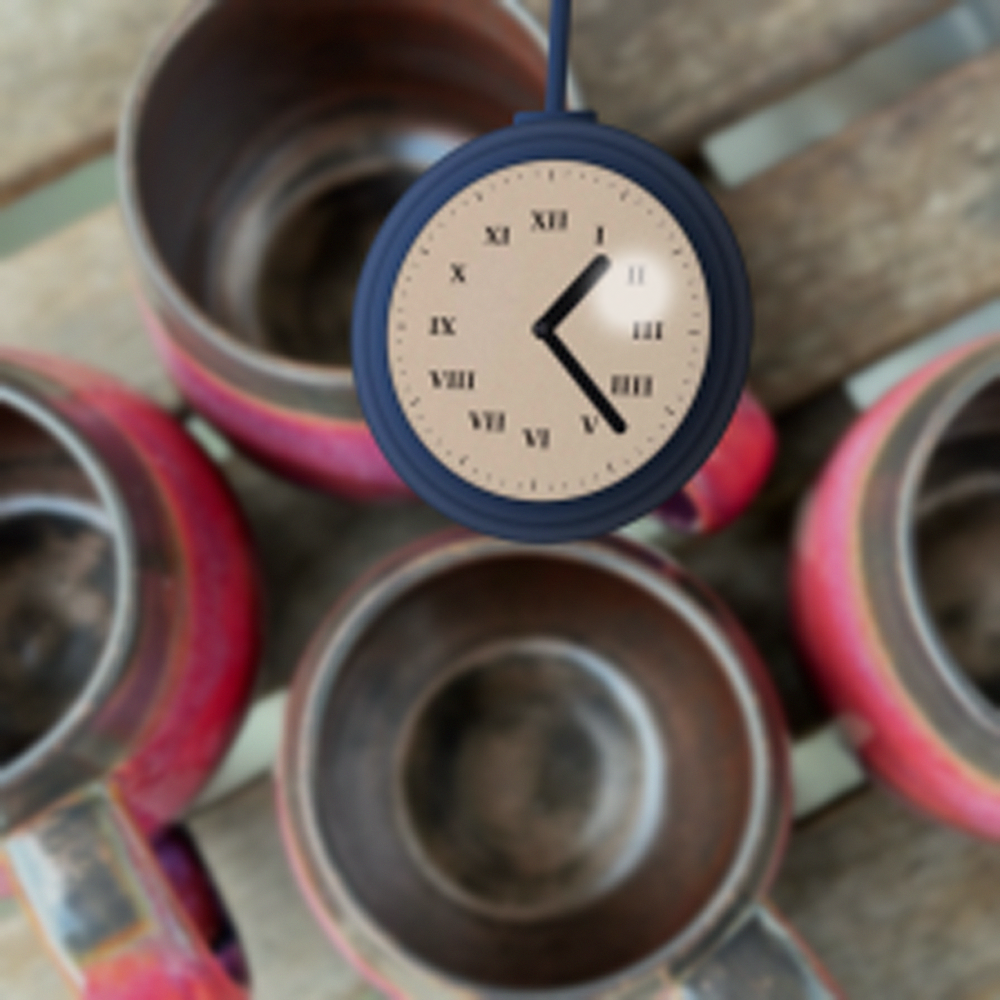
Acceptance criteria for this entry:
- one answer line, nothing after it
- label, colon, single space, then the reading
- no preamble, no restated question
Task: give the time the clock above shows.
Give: 1:23
